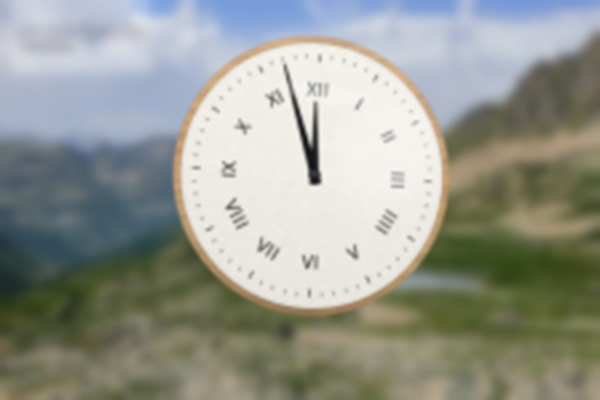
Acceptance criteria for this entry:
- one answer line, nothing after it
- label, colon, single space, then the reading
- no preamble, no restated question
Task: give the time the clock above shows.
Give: 11:57
